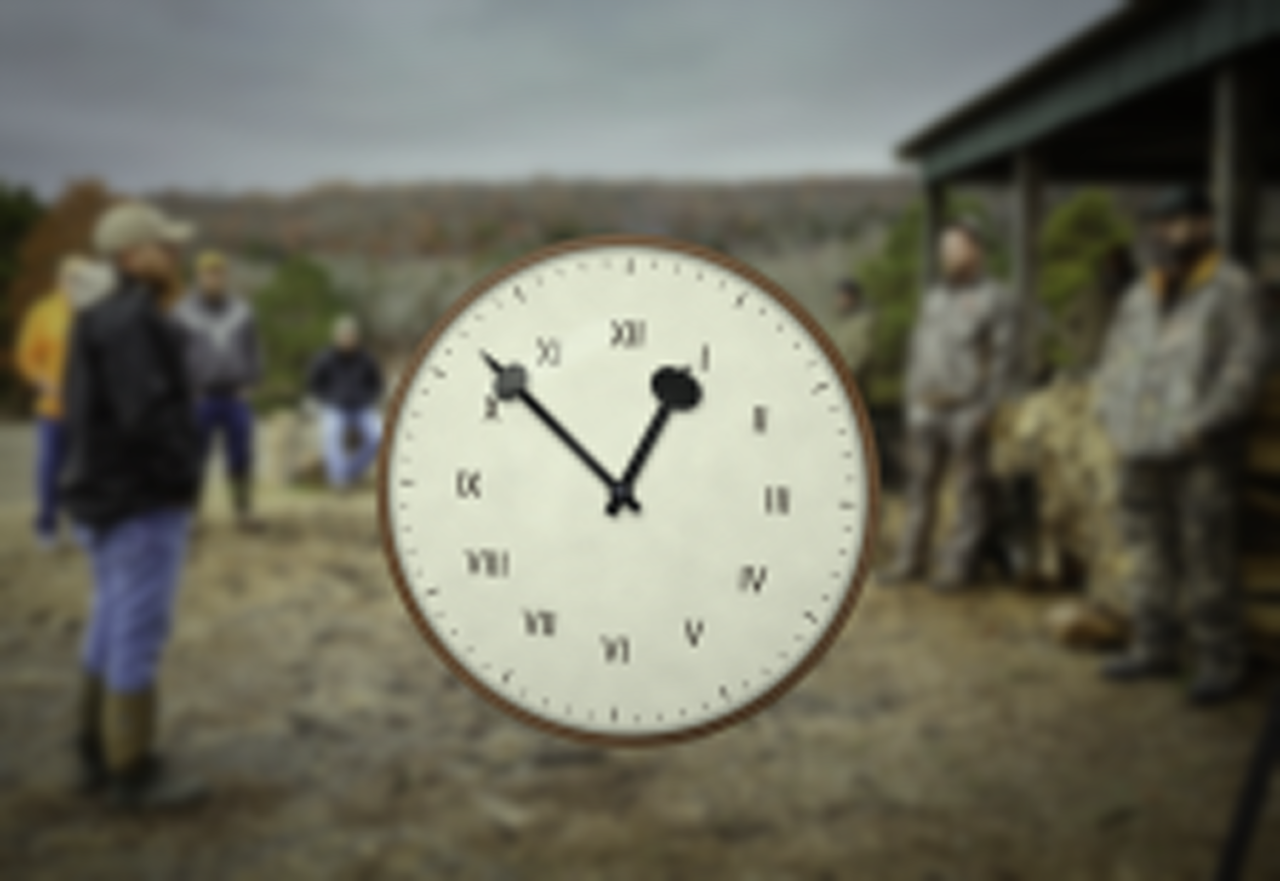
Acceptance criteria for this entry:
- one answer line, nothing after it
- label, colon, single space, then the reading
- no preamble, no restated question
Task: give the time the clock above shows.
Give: 12:52
